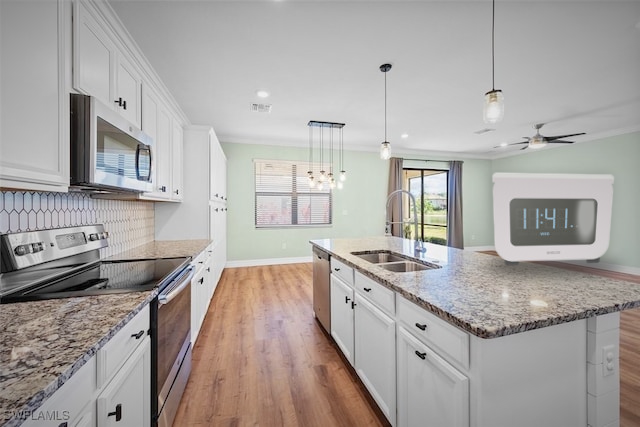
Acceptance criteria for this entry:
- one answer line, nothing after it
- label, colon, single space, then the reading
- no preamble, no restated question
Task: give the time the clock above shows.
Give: 11:41
